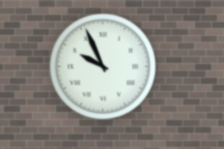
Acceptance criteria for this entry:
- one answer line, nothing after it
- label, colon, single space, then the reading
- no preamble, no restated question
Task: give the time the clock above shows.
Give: 9:56
